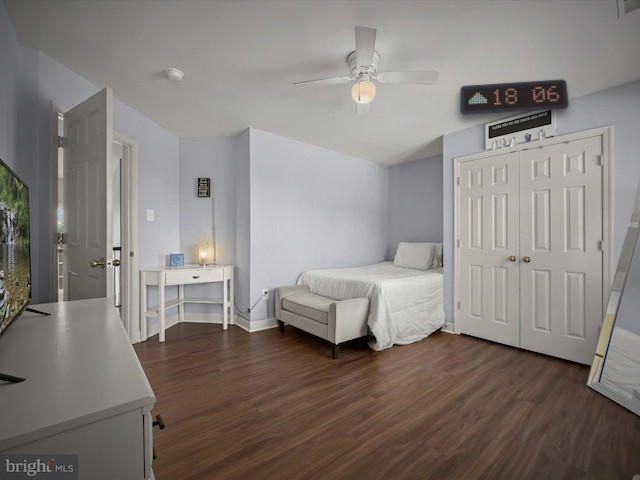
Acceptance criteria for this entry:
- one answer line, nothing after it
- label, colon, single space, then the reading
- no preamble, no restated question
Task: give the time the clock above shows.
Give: 18:06
